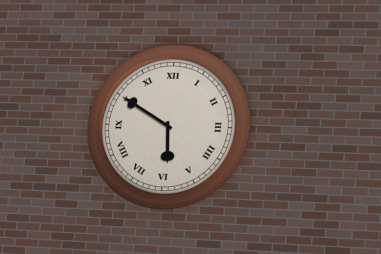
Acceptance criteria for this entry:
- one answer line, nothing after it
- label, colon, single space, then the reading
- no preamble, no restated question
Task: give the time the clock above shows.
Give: 5:50
